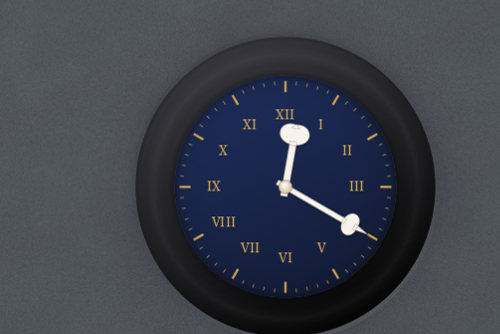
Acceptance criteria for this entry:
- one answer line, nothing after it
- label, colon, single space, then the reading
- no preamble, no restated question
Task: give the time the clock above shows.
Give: 12:20
